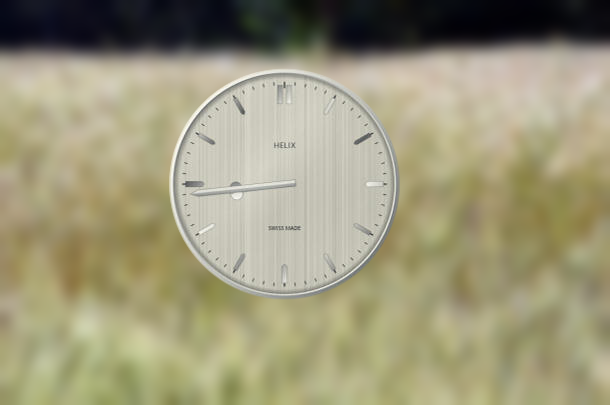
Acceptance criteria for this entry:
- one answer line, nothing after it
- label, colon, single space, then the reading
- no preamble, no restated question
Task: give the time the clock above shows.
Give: 8:44
